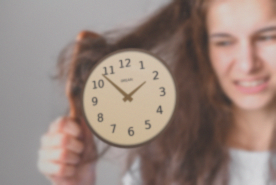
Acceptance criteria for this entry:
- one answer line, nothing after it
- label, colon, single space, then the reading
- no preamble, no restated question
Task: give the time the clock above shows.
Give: 1:53
